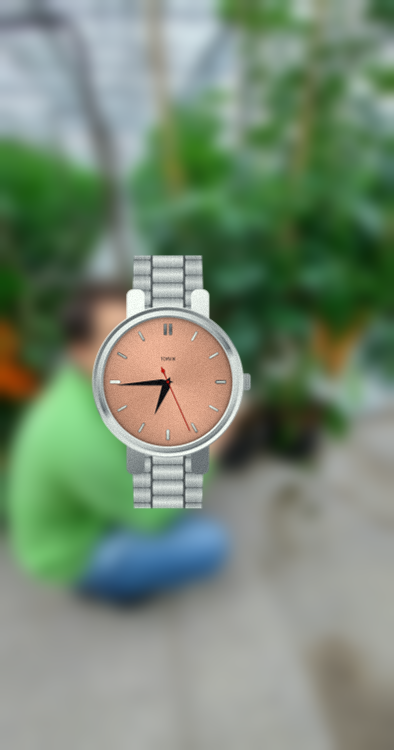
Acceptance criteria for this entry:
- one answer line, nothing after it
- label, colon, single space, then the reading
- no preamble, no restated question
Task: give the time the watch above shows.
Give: 6:44:26
